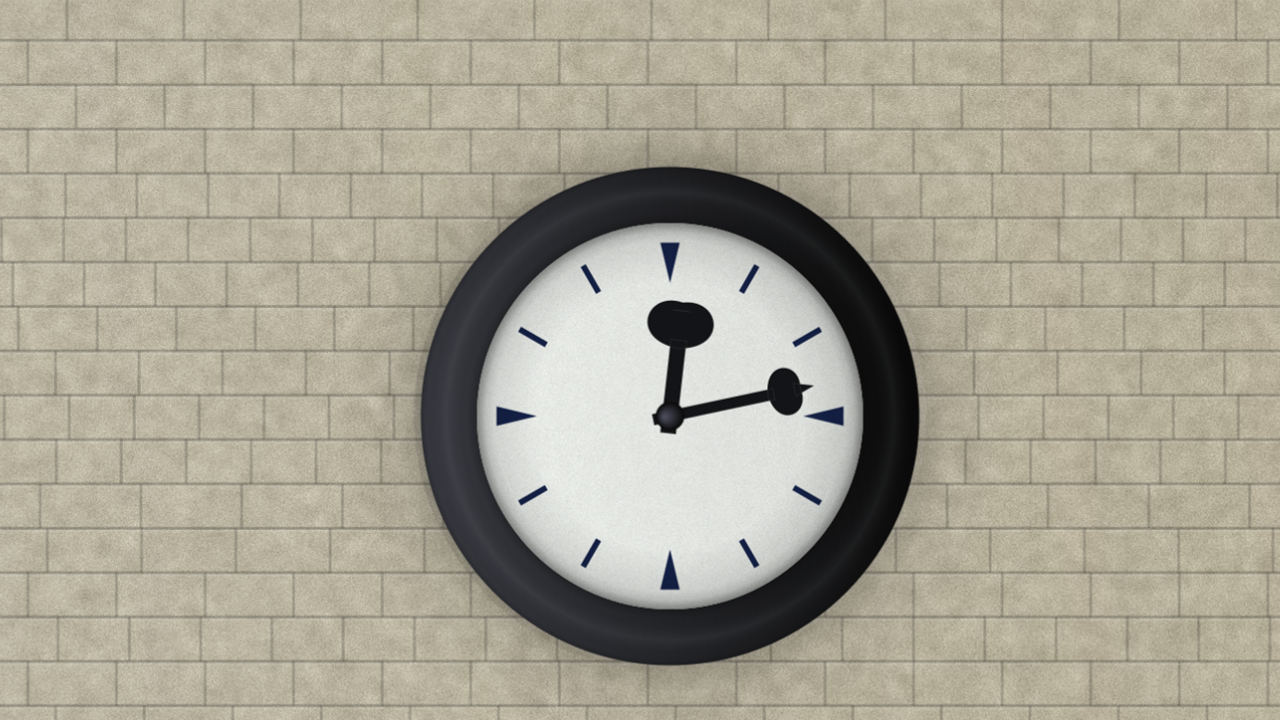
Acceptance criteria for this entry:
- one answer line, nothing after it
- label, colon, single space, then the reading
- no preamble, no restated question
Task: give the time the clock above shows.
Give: 12:13
